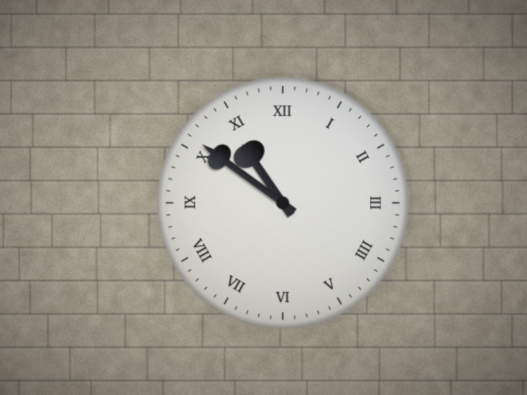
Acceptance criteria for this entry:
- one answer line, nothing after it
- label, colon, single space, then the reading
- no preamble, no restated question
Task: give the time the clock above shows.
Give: 10:51
